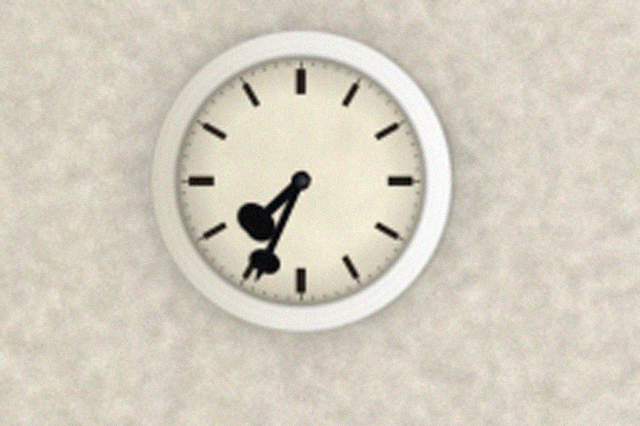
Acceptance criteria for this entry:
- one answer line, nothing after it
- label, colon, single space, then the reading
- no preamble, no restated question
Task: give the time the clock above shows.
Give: 7:34
